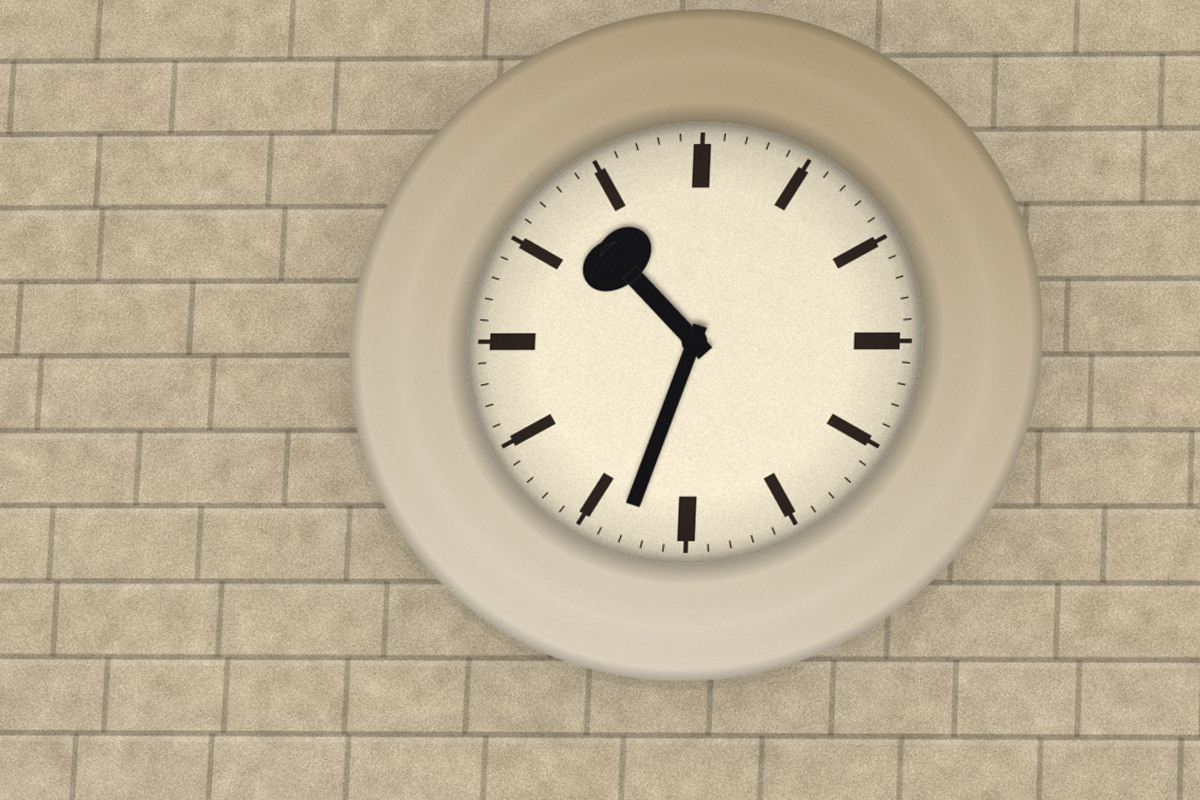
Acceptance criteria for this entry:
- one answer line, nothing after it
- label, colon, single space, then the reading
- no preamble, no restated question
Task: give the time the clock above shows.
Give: 10:33
